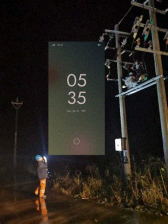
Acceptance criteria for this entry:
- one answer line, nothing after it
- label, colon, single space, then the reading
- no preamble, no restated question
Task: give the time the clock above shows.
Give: 5:35
